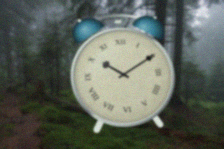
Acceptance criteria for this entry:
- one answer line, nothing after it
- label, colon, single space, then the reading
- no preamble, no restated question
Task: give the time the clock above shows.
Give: 10:10
